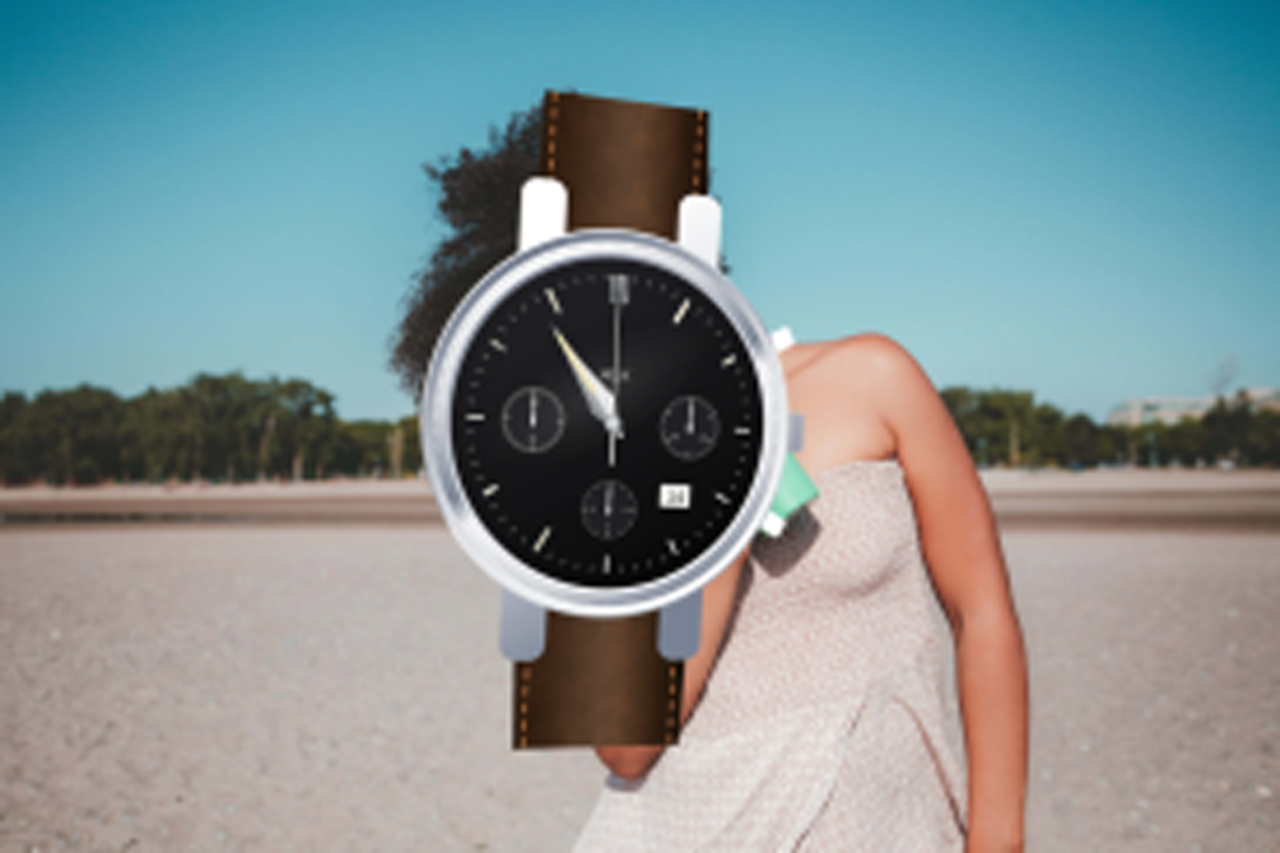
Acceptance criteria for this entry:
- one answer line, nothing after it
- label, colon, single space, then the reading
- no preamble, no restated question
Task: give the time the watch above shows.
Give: 10:54
